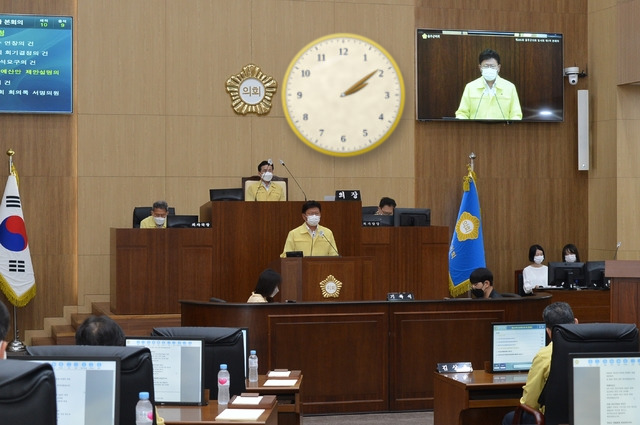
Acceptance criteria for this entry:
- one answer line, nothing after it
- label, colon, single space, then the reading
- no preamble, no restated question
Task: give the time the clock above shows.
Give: 2:09
